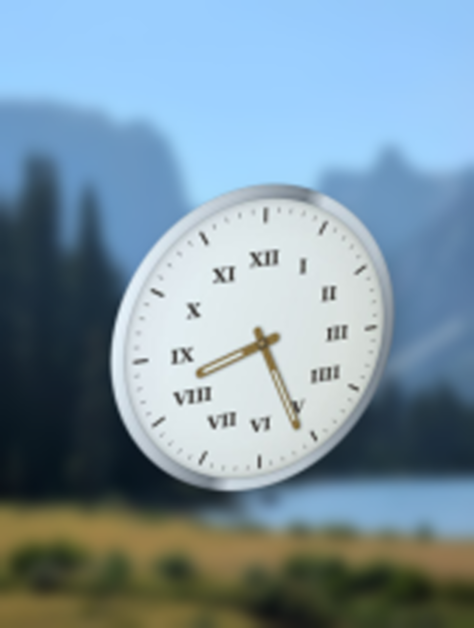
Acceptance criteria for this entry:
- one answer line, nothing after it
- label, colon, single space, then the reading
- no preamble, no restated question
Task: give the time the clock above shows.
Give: 8:26
